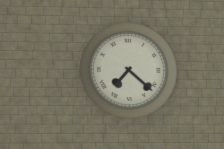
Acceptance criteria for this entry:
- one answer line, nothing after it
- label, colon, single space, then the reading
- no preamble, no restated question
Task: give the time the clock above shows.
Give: 7:22
